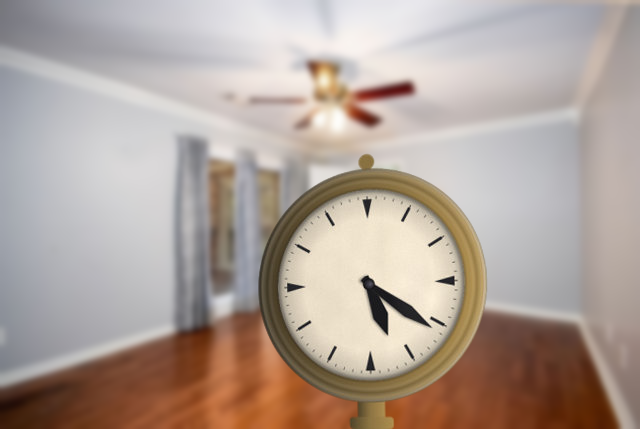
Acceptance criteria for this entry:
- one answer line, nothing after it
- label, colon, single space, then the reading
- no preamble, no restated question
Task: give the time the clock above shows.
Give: 5:21
